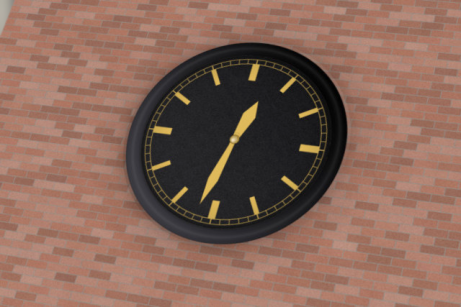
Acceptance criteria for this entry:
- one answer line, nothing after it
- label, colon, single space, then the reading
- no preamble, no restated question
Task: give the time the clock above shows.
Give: 12:32
